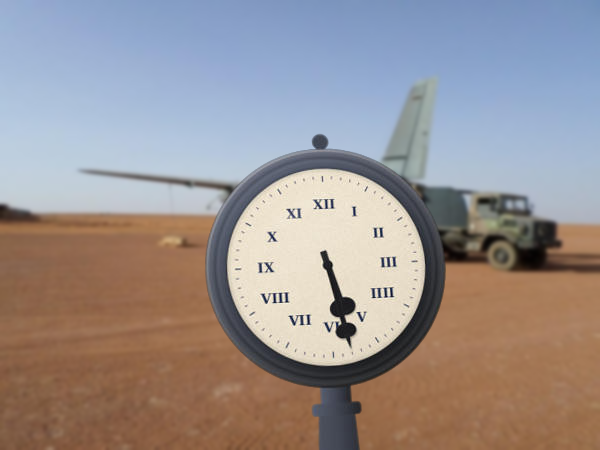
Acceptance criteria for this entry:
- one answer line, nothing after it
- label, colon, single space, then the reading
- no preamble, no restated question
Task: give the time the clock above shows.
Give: 5:28
